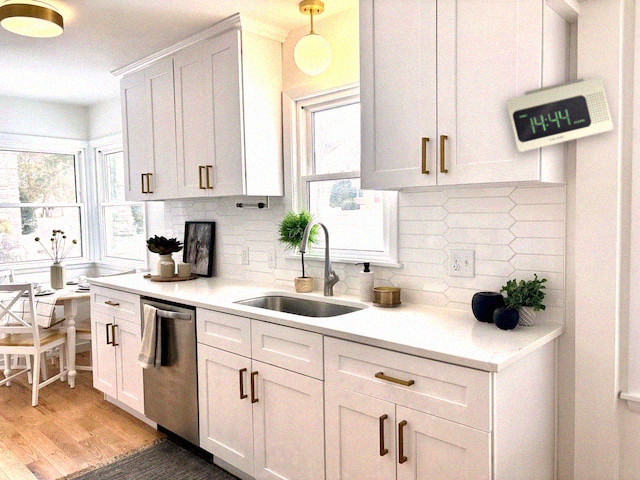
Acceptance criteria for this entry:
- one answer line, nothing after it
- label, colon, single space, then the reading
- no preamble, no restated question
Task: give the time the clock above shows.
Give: 14:44
